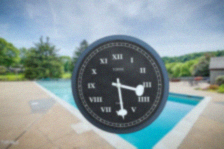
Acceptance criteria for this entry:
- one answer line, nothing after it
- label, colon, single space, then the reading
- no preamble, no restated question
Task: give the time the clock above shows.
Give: 3:29
